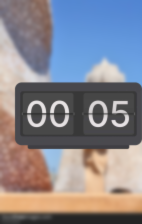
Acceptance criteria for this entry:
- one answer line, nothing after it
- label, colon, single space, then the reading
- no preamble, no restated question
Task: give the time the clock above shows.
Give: 0:05
